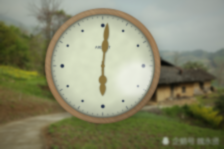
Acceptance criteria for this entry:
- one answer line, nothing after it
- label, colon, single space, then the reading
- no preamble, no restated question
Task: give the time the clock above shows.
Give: 6:01
